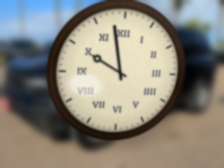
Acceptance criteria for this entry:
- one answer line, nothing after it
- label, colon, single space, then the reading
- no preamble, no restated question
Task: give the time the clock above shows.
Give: 9:58
